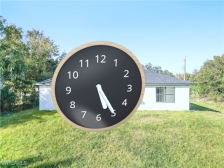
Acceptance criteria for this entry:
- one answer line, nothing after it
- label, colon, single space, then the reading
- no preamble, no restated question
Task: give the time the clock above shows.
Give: 5:25
